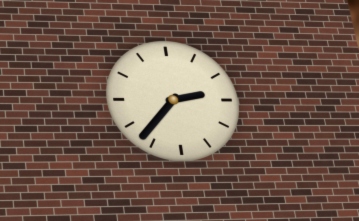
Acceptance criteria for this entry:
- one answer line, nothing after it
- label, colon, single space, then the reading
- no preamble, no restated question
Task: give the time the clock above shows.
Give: 2:37
